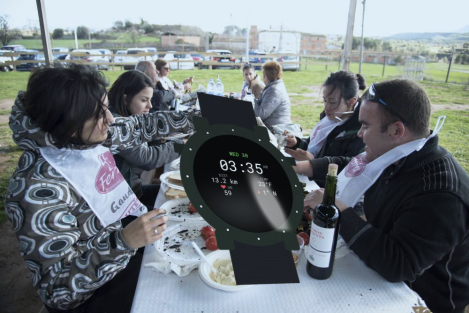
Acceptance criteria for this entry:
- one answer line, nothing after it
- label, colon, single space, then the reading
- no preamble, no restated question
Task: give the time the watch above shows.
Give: 3:35
